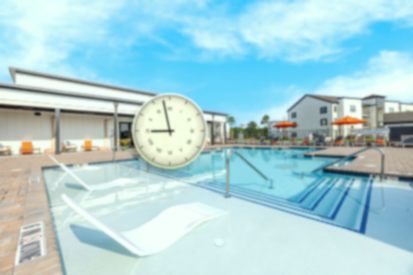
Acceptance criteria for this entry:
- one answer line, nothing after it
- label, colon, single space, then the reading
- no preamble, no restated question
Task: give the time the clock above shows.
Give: 8:58
